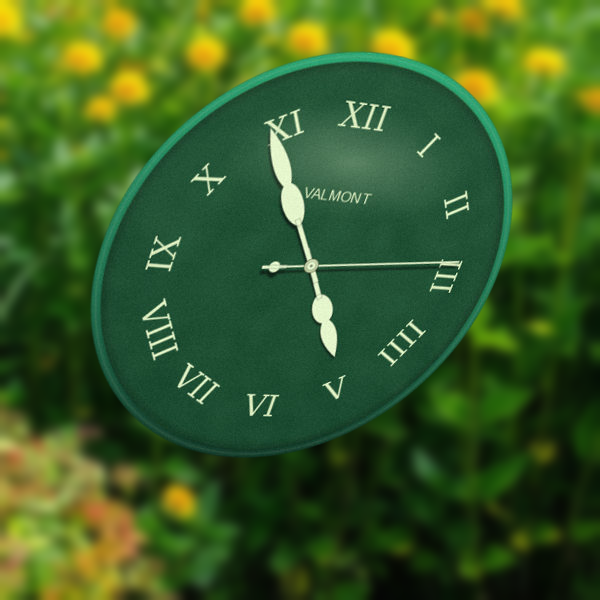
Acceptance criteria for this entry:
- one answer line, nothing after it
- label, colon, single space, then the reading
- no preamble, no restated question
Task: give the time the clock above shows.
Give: 4:54:14
